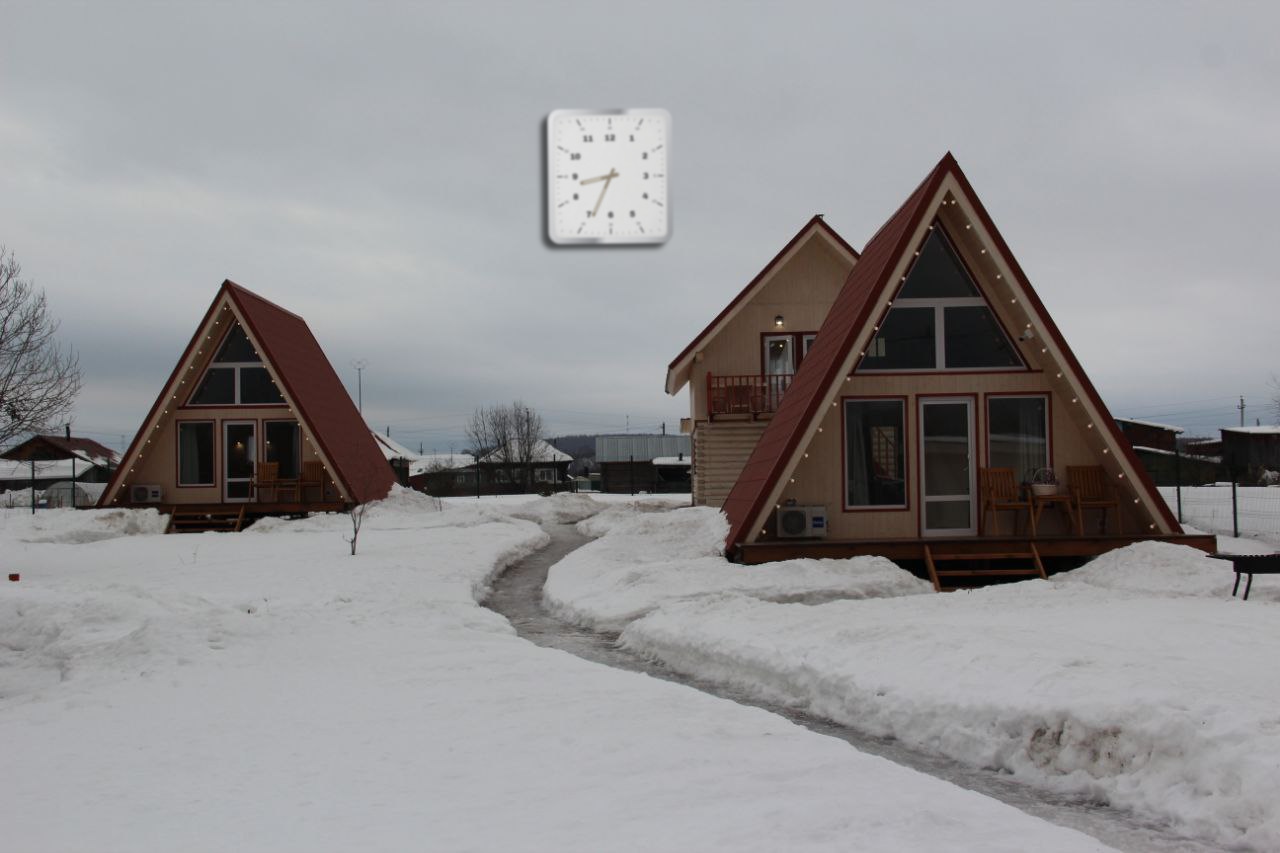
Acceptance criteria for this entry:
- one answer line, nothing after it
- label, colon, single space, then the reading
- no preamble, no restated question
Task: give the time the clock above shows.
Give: 8:34
